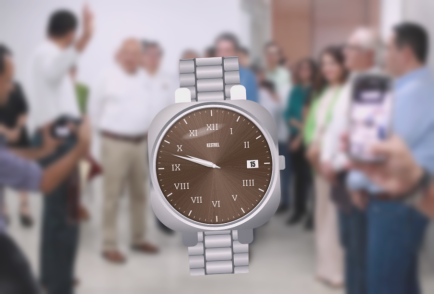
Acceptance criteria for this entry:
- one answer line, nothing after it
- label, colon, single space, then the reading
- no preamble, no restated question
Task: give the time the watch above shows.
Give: 9:48
